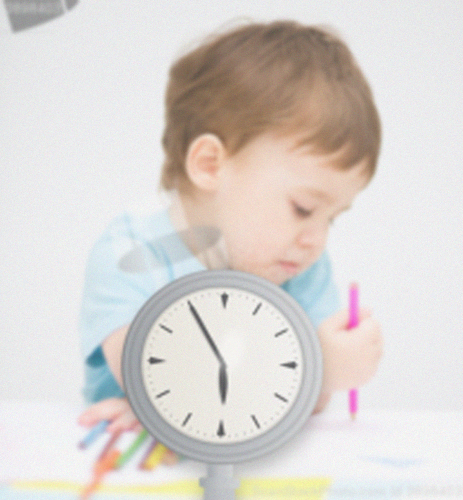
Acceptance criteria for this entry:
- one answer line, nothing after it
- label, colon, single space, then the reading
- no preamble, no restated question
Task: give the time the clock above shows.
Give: 5:55
